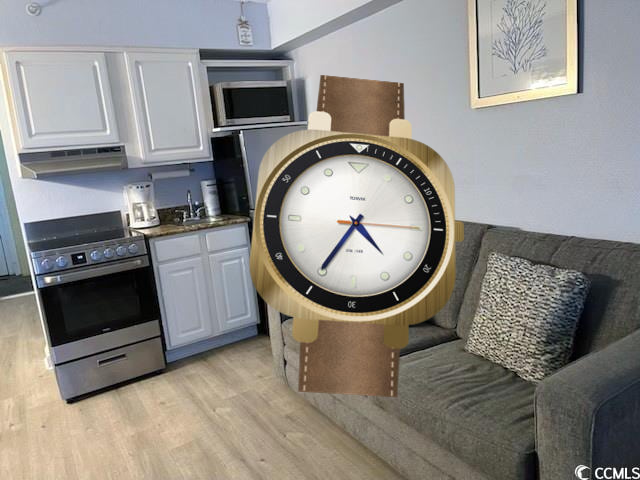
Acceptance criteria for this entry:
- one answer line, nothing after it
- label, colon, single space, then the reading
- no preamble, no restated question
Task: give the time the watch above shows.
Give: 4:35:15
